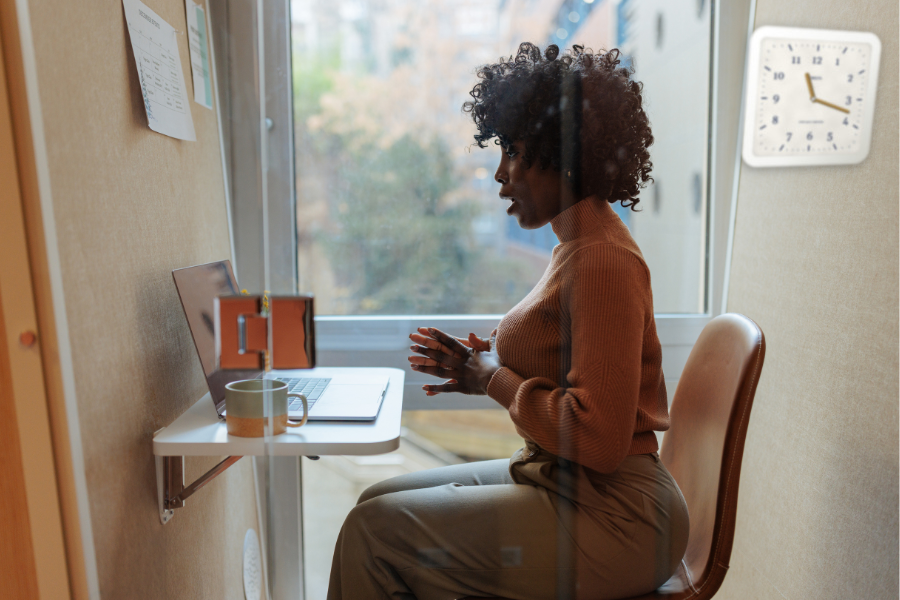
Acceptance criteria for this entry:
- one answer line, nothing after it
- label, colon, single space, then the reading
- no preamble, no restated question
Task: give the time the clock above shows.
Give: 11:18
